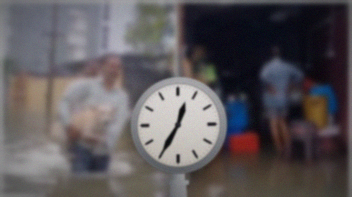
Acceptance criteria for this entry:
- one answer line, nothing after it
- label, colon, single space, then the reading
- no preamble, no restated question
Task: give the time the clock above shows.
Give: 12:35
